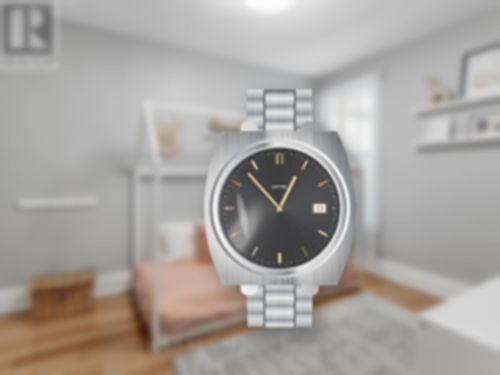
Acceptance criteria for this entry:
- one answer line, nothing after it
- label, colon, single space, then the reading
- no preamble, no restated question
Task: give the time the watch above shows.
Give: 12:53
